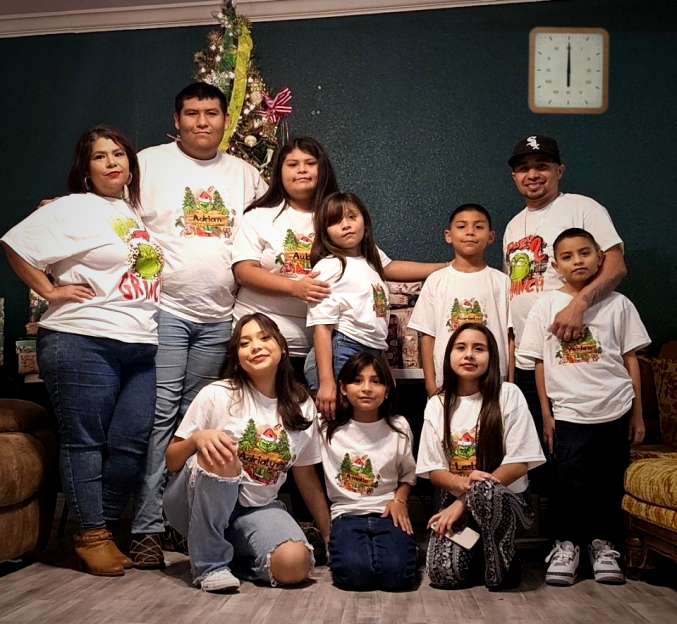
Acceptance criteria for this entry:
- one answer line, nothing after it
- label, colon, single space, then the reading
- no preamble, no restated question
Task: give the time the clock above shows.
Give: 6:00
